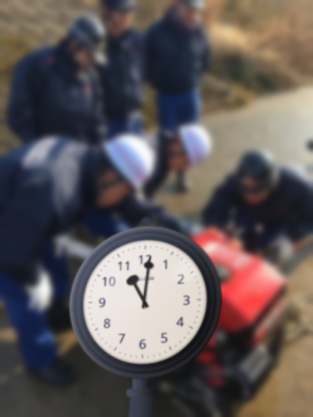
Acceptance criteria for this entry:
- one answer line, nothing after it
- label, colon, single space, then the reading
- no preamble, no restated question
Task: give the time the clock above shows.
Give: 11:01
